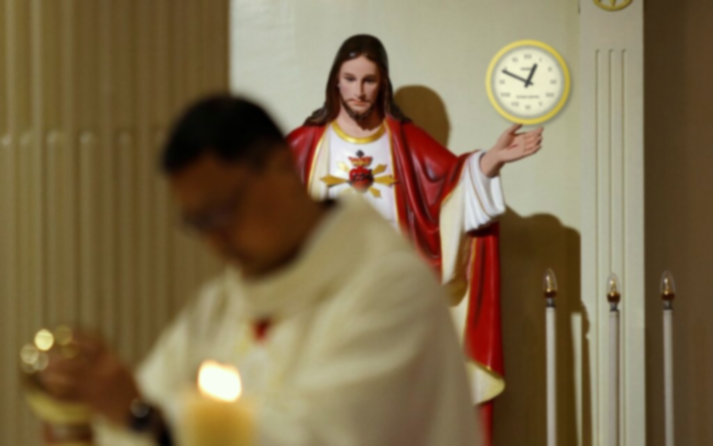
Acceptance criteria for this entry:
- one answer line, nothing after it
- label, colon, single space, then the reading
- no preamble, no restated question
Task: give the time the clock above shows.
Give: 12:49
